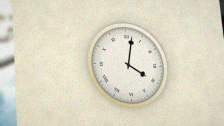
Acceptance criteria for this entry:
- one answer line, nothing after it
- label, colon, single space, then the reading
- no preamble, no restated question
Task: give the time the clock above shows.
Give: 4:02
